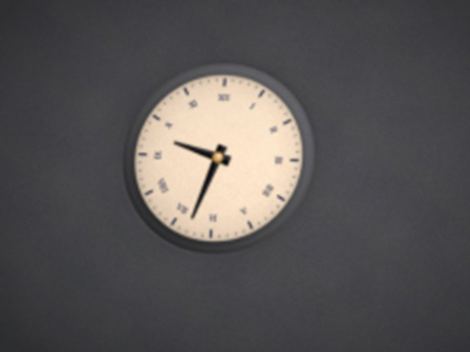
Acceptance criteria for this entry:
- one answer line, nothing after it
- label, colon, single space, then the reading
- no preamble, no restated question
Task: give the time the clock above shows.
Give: 9:33
